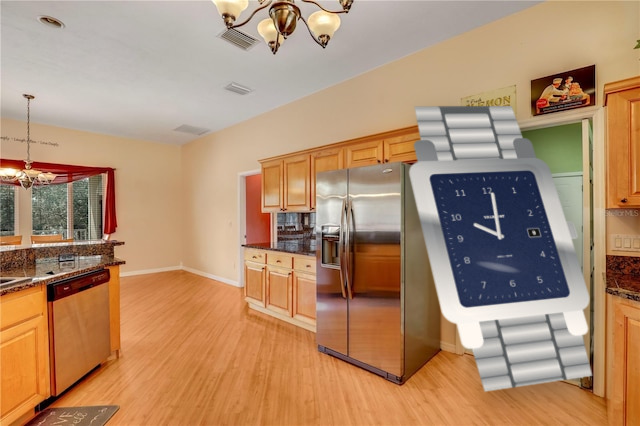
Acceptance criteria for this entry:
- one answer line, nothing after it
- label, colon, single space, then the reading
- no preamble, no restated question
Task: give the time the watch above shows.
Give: 10:01
